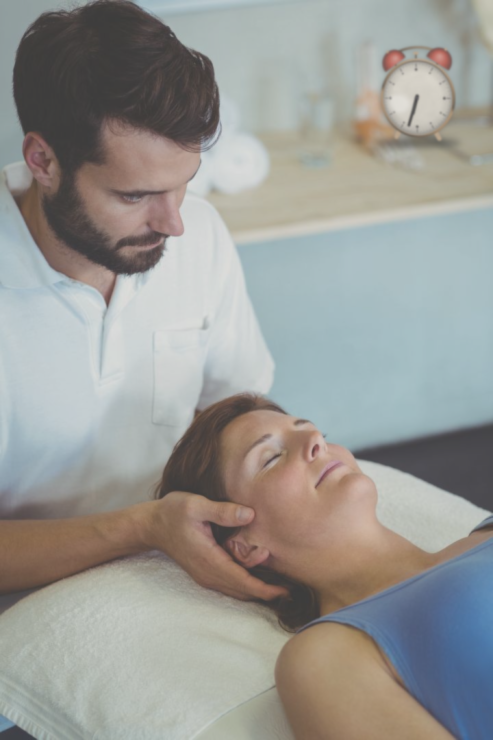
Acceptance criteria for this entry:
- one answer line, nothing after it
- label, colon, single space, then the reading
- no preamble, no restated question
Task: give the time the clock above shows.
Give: 6:33
